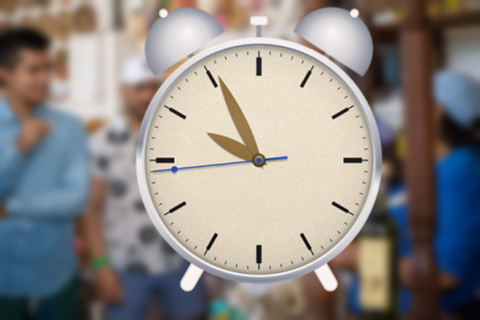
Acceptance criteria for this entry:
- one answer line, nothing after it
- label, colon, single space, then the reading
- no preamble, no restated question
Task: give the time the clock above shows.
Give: 9:55:44
